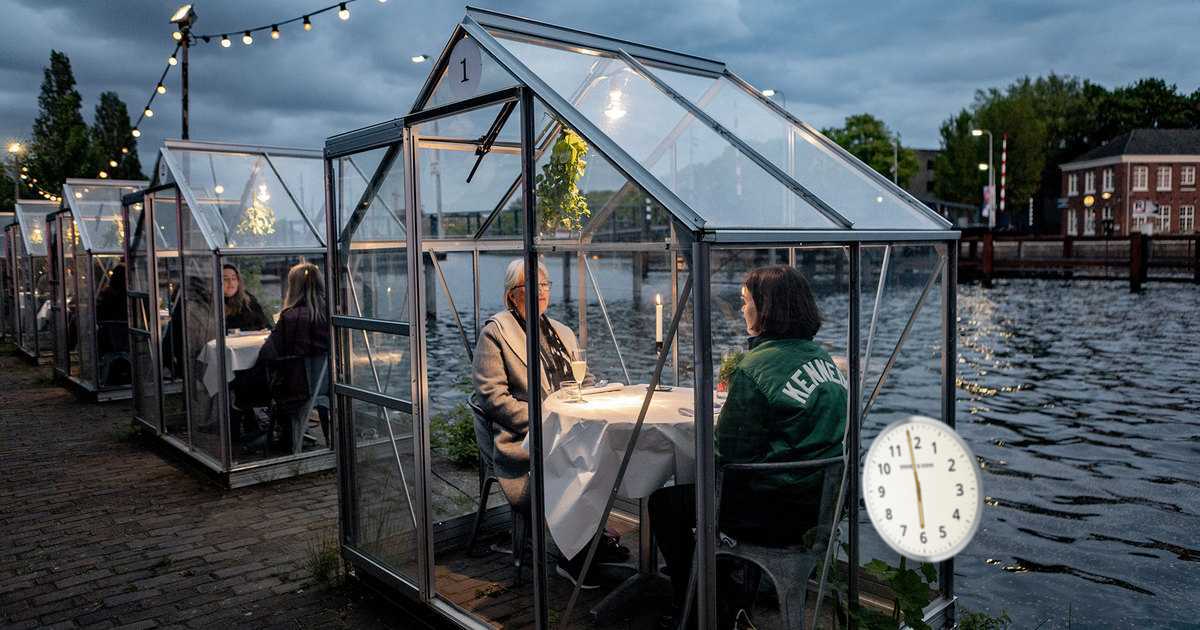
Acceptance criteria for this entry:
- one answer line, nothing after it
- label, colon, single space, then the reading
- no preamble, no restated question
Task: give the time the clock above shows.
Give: 5:59
